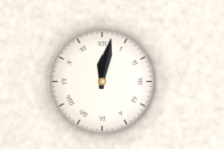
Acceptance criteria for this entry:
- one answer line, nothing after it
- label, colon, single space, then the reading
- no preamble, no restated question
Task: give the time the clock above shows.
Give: 12:02
